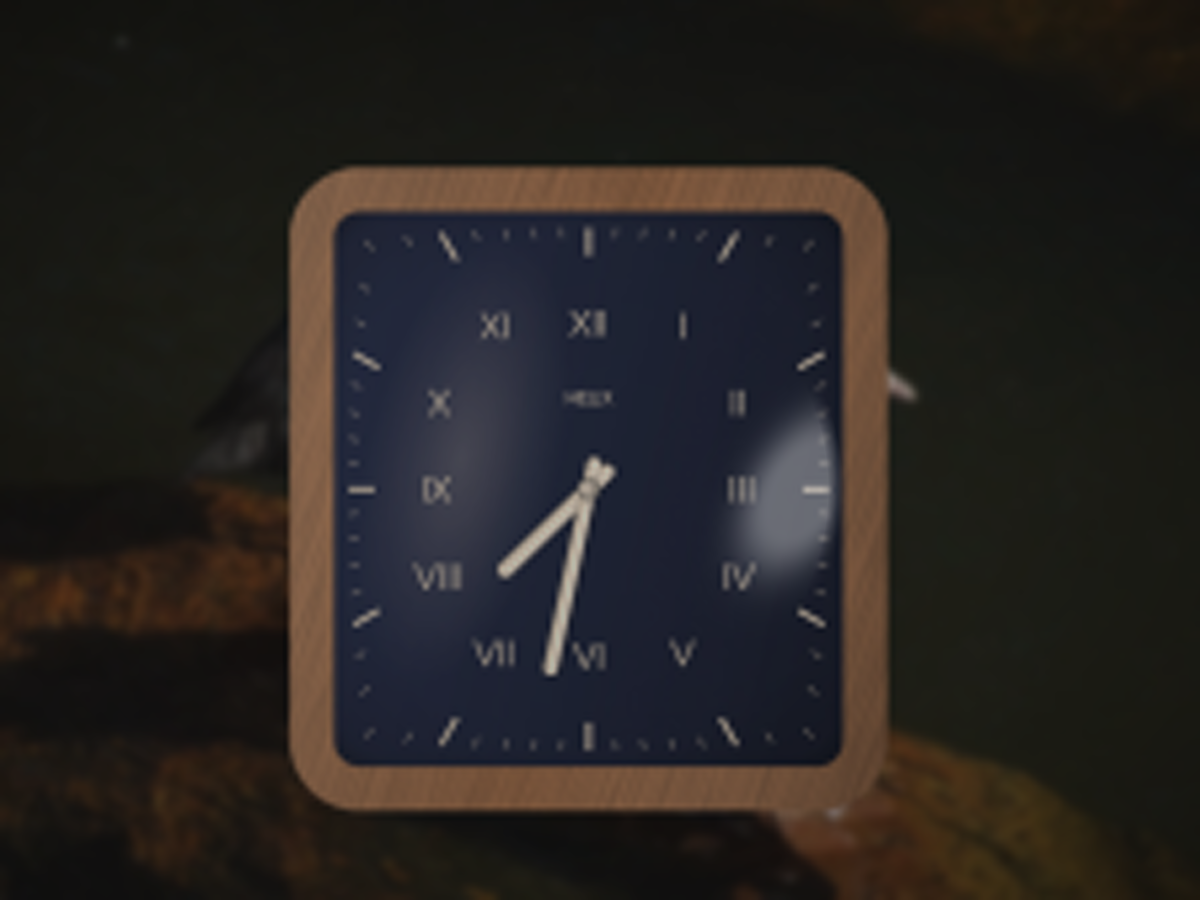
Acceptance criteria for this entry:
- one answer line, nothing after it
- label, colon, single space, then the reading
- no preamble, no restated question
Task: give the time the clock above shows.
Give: 7:32
